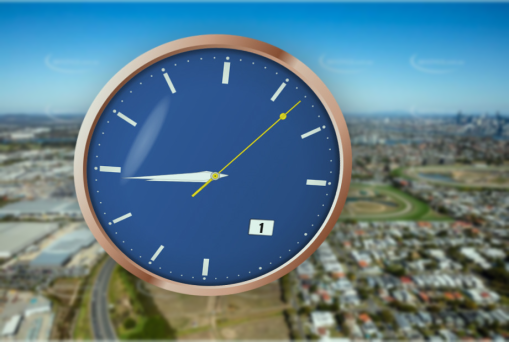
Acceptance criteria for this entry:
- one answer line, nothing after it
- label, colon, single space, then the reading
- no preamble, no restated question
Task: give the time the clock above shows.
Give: 8:44:07
